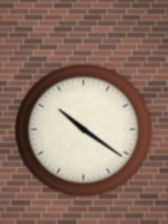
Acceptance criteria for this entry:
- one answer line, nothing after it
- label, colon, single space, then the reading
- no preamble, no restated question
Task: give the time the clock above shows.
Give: 10:21
